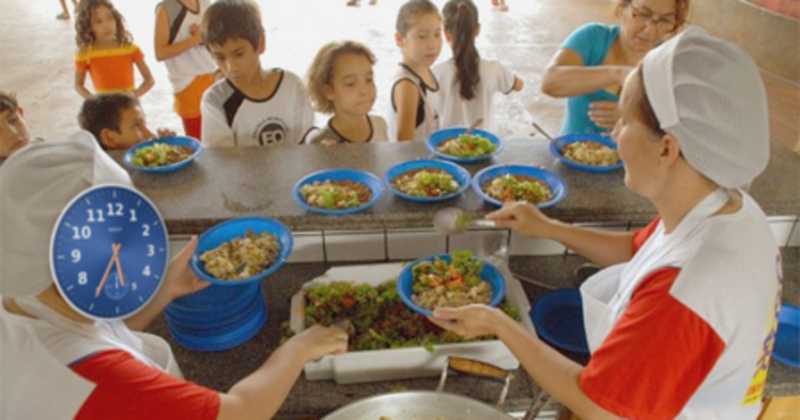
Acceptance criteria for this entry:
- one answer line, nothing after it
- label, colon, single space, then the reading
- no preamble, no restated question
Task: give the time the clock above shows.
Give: 5:35
